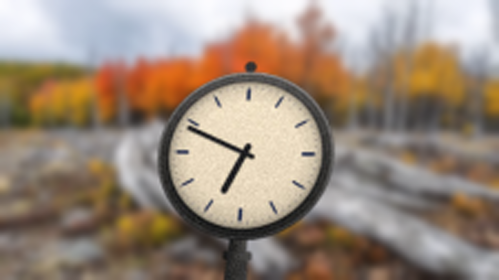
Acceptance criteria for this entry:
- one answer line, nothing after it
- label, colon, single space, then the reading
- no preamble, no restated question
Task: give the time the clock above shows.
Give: 6:49
